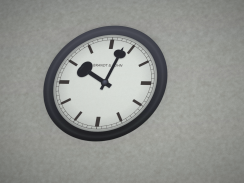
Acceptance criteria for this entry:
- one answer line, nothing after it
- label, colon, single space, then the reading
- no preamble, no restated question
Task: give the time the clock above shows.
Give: 10:03
